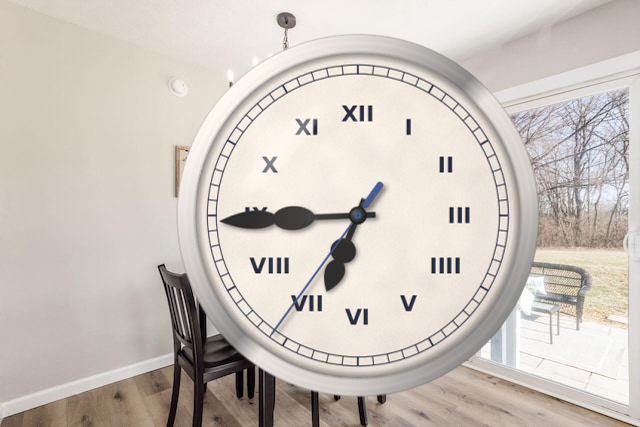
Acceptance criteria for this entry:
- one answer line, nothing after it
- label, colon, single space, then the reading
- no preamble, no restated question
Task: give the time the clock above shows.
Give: 6:44:36
